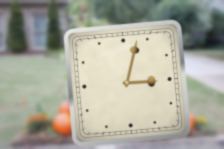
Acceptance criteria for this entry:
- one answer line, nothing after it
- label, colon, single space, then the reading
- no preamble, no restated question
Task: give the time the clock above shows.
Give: 3:03
